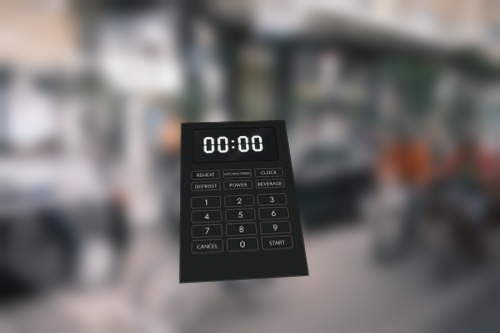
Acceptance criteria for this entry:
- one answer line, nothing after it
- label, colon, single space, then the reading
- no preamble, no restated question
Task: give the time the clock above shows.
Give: 0:00
